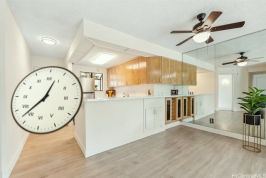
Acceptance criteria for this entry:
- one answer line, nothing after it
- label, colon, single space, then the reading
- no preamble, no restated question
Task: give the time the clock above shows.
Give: 12:37
